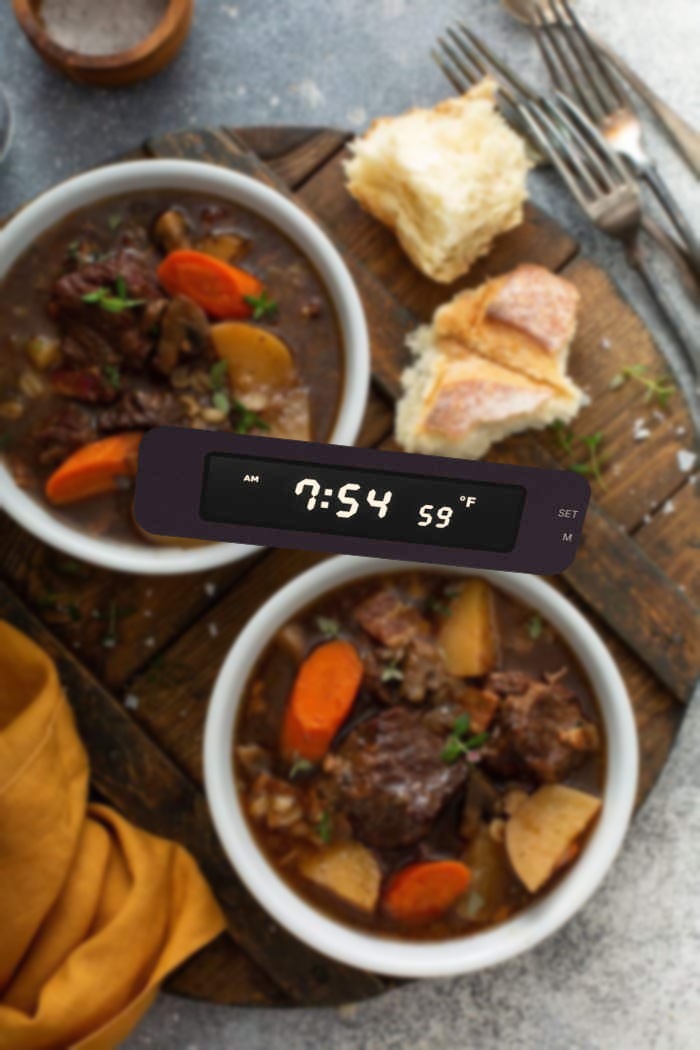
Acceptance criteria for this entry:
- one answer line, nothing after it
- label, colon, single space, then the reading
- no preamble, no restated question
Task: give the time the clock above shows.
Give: 7:54
